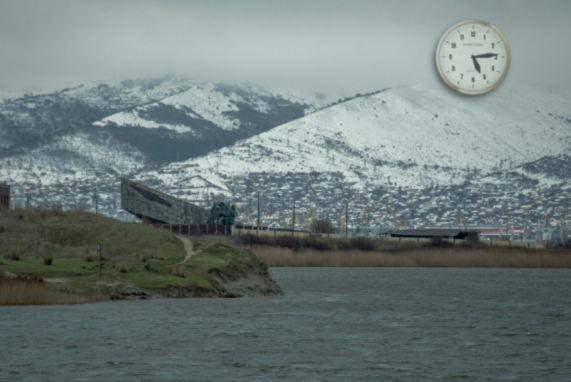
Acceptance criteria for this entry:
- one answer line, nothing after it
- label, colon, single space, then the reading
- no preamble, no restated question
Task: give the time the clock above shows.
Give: 5:14
